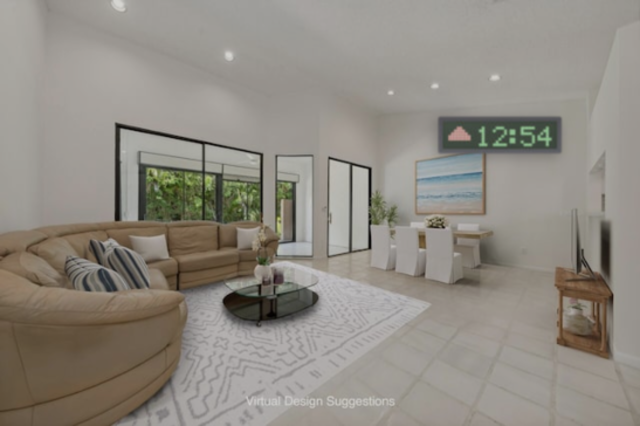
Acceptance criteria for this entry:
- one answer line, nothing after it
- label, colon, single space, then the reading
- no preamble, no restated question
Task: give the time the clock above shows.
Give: 12:54
